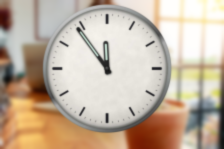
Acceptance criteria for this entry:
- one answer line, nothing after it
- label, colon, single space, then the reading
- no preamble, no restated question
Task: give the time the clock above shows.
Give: 11:54
